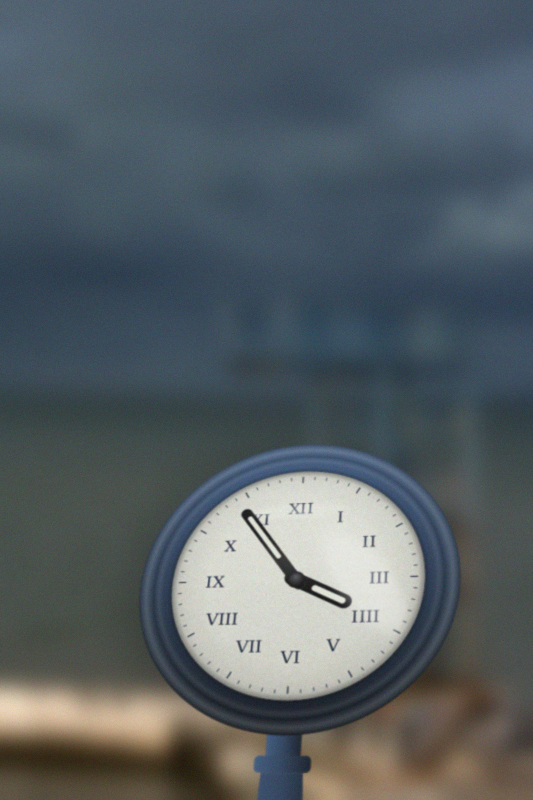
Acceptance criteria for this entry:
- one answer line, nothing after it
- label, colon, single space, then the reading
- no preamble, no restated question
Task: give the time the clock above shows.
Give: 3:54
